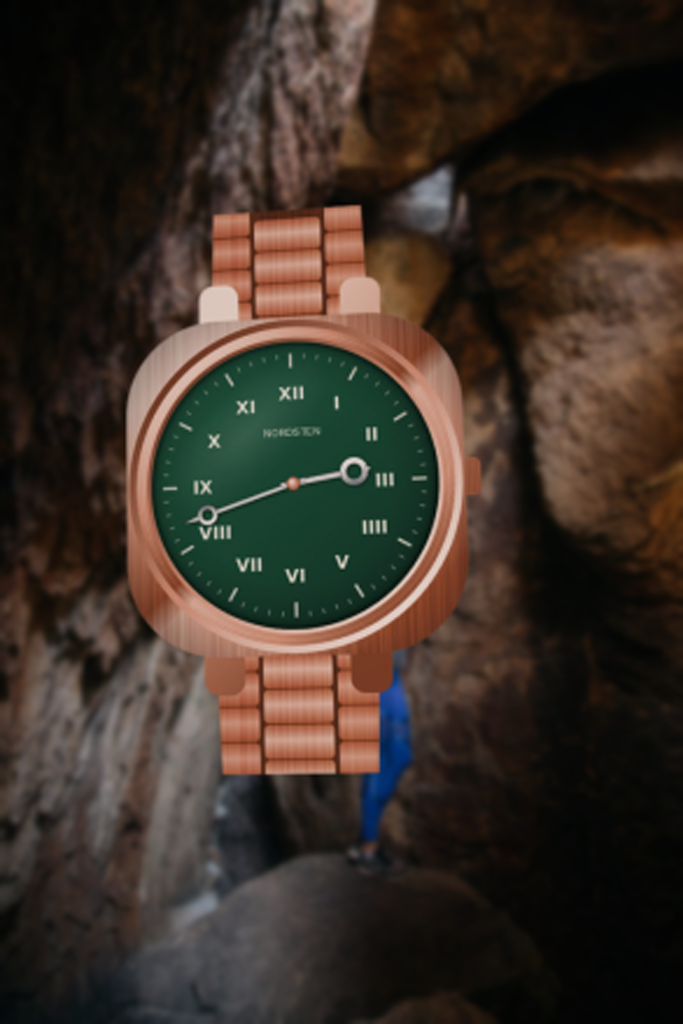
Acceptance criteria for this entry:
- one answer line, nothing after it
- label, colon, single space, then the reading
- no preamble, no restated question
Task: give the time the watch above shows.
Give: 2:42
